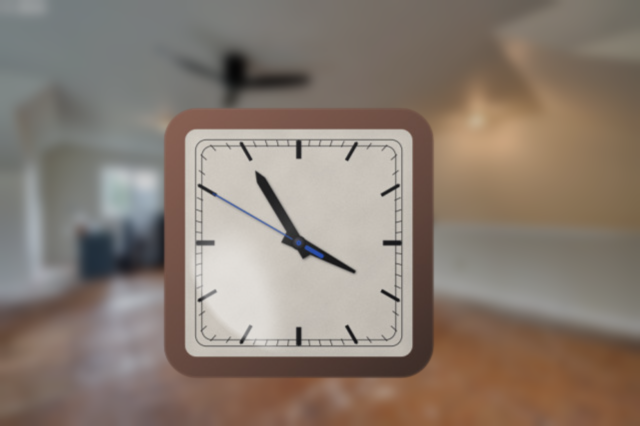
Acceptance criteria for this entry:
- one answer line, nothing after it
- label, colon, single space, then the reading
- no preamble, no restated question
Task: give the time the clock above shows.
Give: 3:54:50
